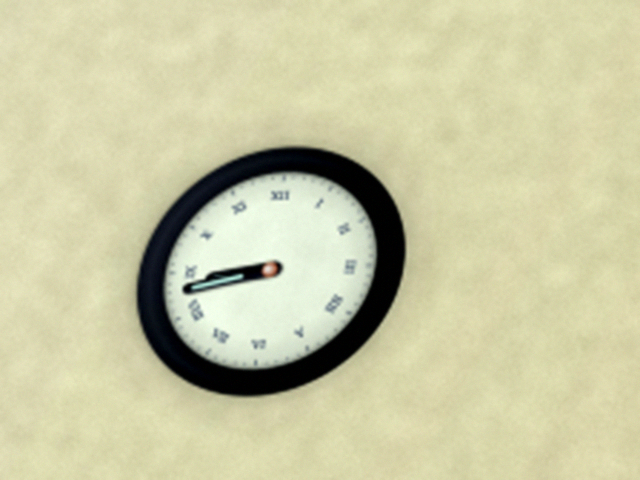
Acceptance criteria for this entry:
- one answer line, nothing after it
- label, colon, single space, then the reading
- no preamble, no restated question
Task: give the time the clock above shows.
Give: 8:43
